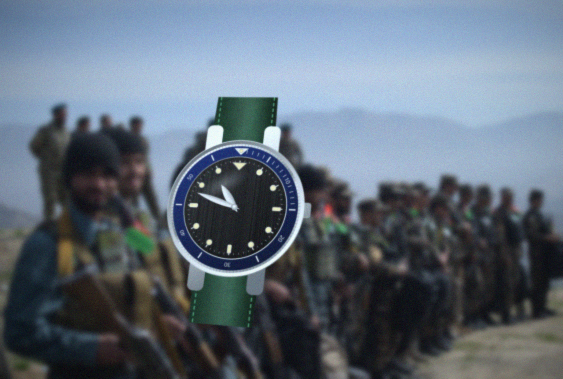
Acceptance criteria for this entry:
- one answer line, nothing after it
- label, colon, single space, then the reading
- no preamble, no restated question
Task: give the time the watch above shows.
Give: 10:48
